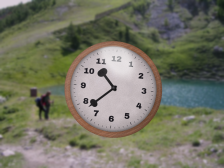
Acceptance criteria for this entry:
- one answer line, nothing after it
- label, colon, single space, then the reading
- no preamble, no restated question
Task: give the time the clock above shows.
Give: 10:38
